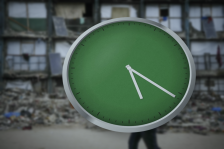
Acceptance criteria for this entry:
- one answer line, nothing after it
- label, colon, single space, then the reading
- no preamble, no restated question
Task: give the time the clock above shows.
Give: 5:21
